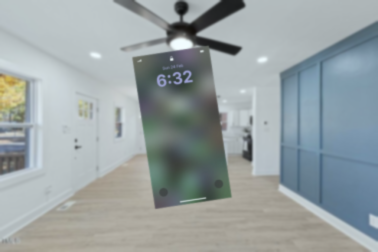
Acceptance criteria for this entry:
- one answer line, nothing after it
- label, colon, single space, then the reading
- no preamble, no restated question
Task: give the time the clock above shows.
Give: 6:32
